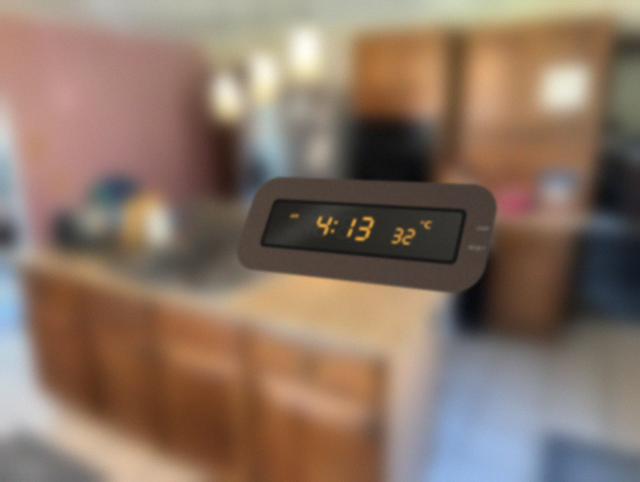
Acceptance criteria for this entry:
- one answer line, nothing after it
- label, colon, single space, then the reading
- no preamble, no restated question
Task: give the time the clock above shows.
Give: 4:13
